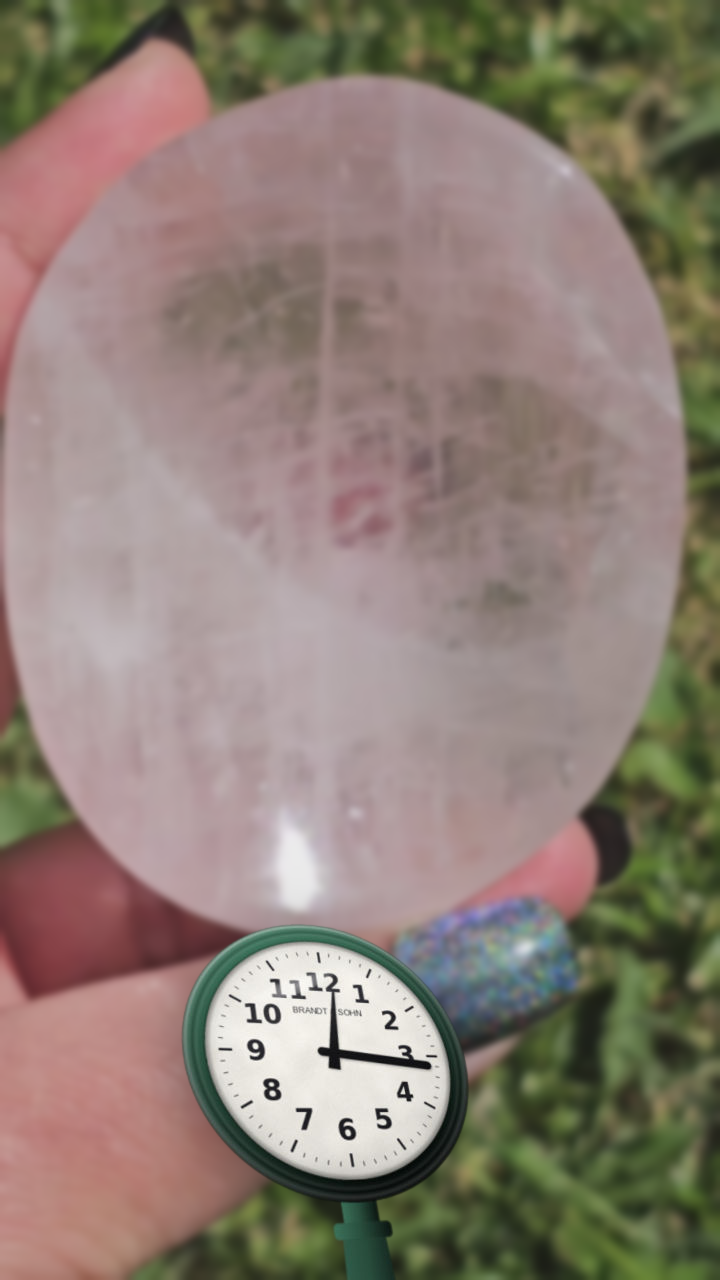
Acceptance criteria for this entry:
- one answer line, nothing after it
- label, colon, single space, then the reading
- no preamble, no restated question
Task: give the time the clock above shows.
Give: 12:16
